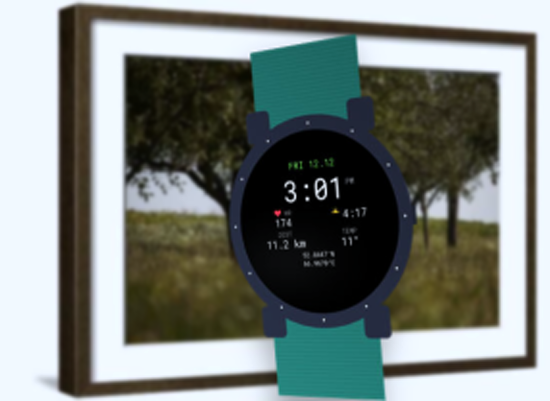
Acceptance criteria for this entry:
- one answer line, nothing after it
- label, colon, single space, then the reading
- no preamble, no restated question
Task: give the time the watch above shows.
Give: 3:01
